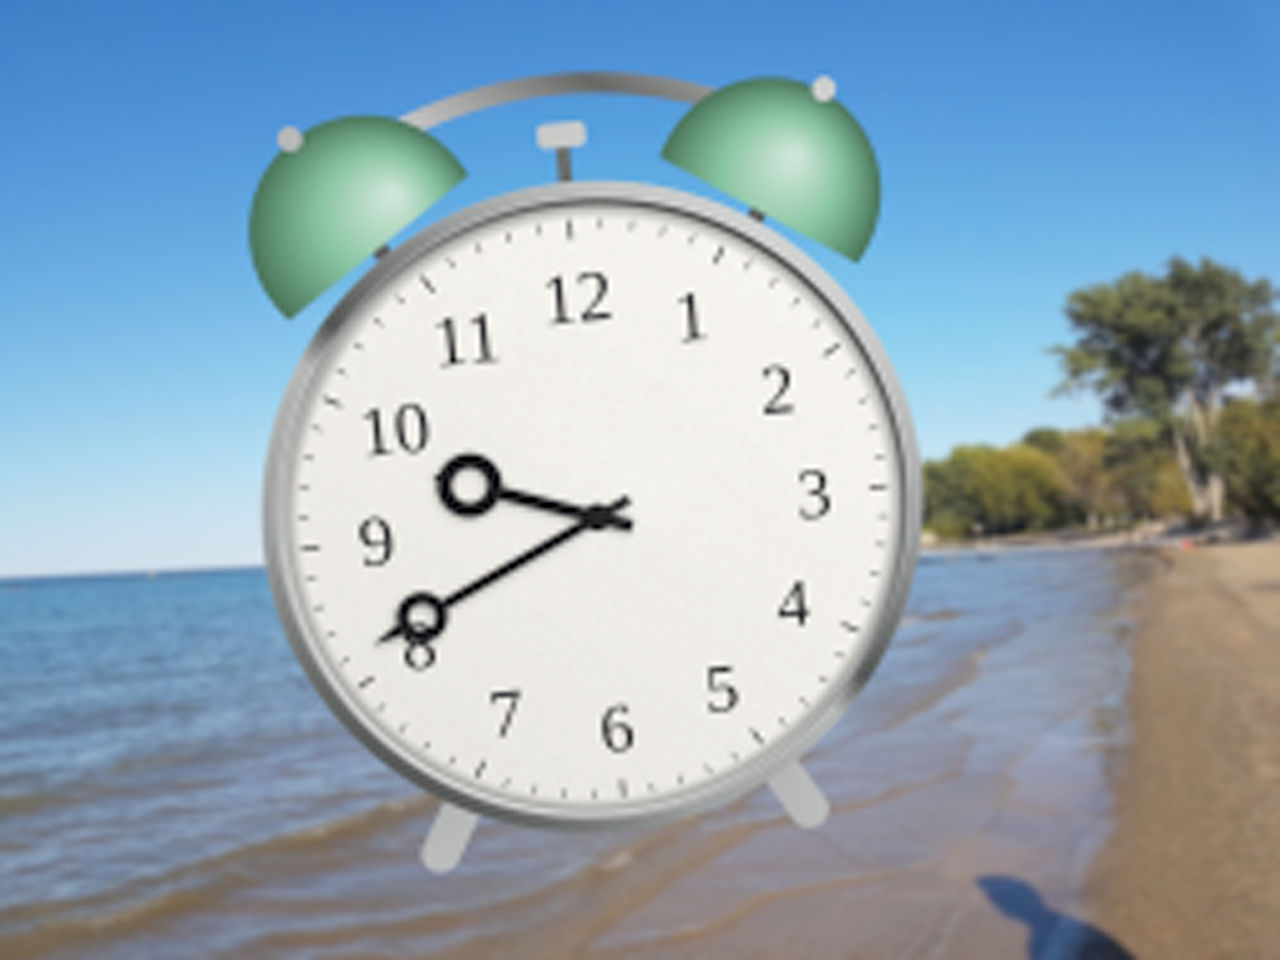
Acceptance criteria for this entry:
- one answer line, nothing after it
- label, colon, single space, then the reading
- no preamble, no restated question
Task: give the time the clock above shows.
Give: 9:41
